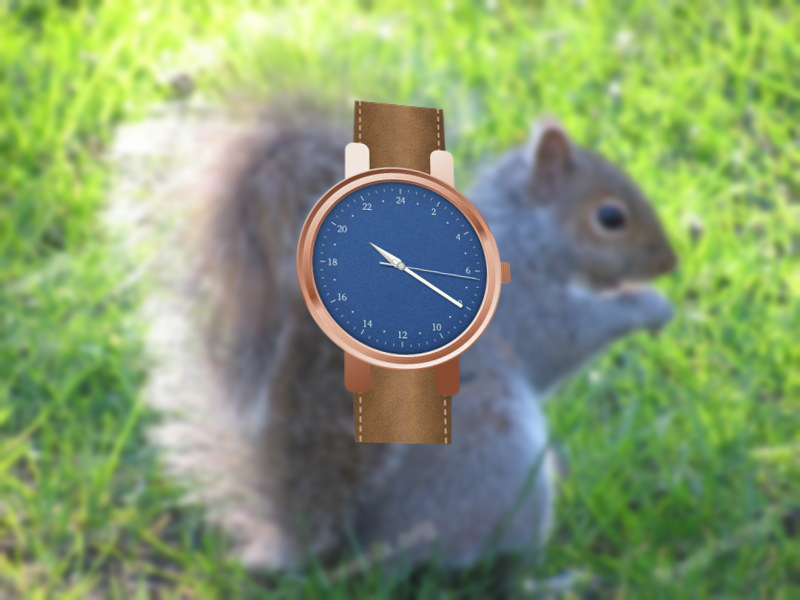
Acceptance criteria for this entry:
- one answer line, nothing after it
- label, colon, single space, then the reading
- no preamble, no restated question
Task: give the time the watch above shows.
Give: 20:20:16
